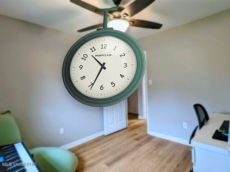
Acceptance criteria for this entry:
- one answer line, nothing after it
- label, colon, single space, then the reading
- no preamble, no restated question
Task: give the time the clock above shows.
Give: 10:34
